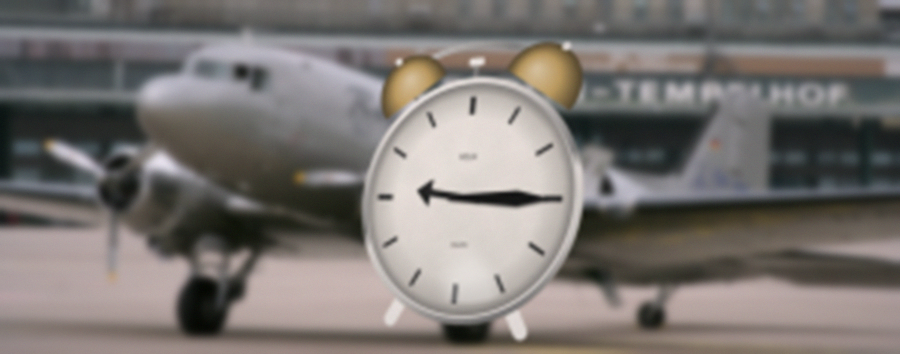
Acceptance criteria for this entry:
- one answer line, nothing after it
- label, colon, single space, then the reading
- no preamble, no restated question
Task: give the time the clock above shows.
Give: 9:15
